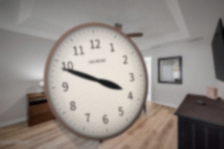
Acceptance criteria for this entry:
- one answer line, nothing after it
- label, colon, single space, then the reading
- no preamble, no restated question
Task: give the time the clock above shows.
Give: 3:49
